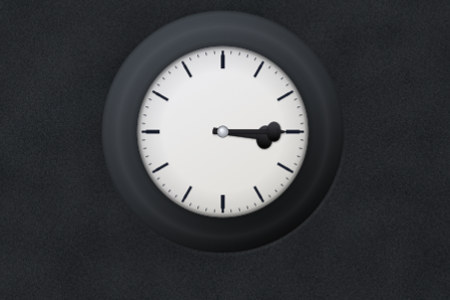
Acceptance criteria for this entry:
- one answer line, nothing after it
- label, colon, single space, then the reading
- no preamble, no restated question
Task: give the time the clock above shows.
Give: 3:15
